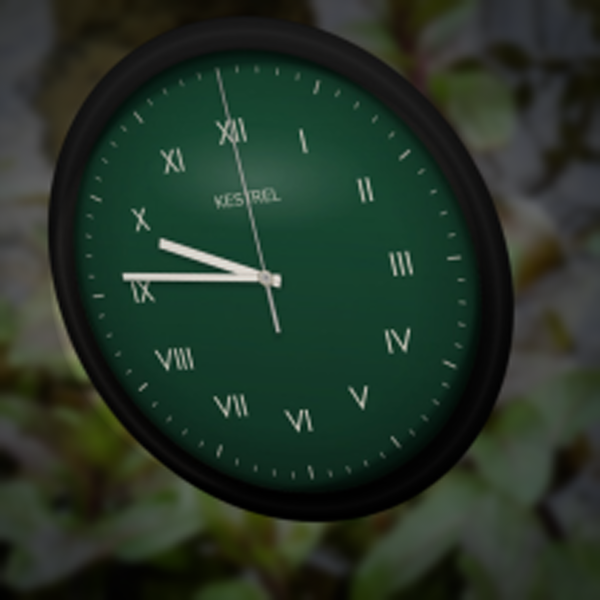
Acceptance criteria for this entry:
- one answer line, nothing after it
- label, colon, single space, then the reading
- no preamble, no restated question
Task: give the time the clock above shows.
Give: 9:46:00
